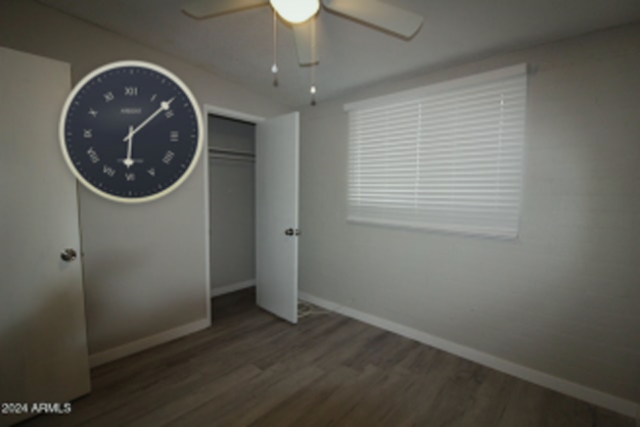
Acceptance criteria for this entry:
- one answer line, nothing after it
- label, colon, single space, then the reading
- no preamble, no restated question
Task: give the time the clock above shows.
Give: 6:08
